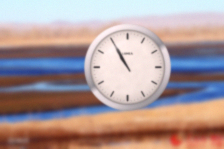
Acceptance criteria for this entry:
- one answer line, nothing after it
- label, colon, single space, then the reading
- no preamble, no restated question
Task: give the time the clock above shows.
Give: 10:55
